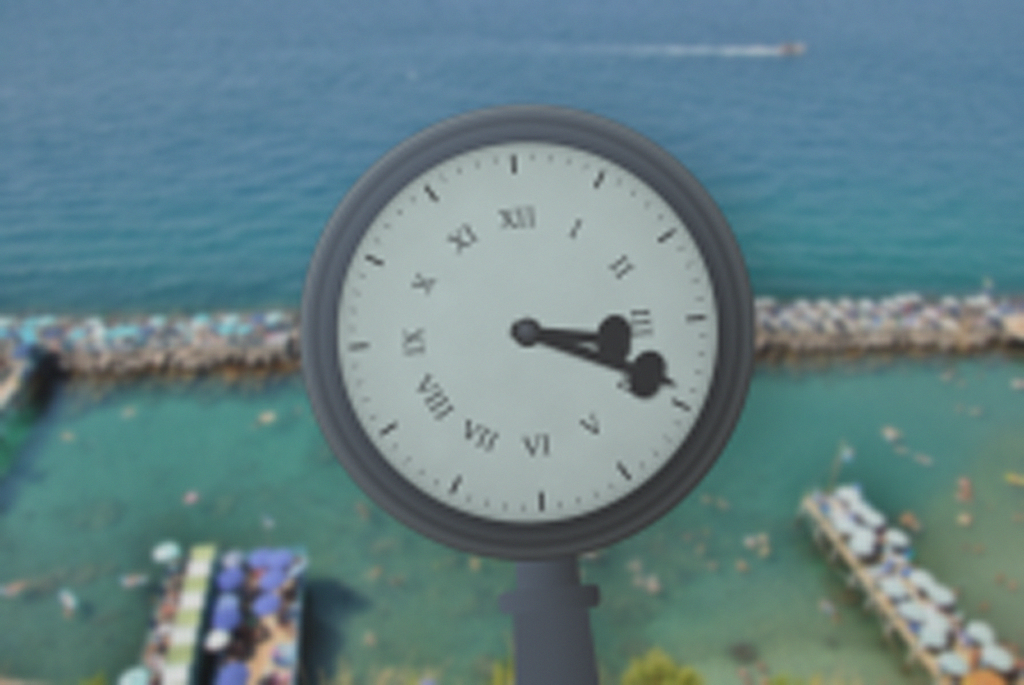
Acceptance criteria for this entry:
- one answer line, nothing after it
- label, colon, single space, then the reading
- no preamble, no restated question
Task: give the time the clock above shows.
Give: 3:19
